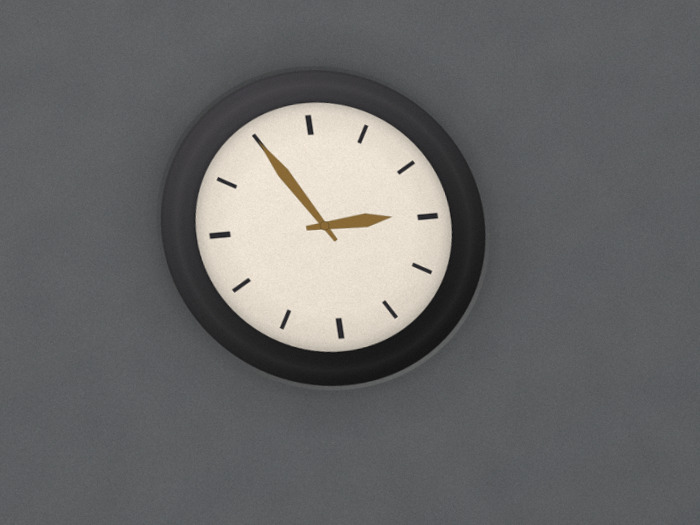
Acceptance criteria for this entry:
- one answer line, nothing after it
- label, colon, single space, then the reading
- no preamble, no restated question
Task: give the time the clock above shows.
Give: 2:55
